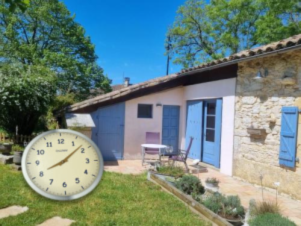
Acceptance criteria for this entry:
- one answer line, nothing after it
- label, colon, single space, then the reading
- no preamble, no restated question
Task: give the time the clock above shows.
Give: 8:08
